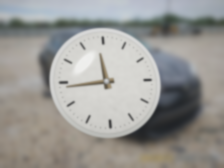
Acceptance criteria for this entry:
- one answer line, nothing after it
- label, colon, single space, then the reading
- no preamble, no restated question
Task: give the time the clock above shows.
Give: 11:44
